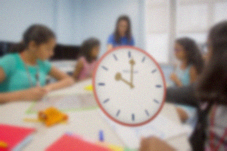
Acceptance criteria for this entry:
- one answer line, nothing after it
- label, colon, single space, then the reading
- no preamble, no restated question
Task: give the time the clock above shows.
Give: 10:01
